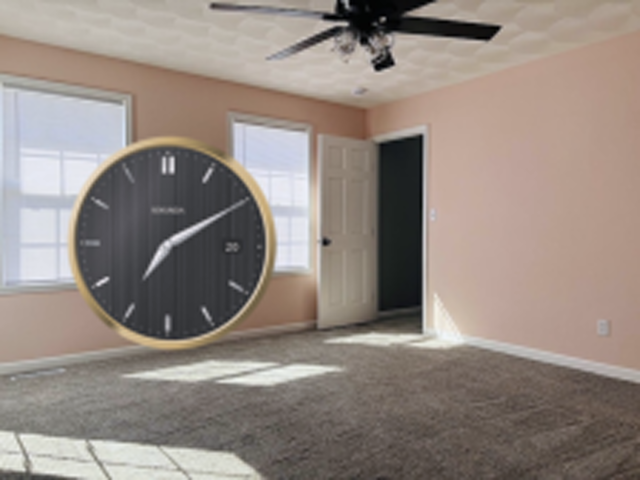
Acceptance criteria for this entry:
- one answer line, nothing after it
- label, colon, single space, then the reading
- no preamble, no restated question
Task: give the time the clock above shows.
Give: 7:10
